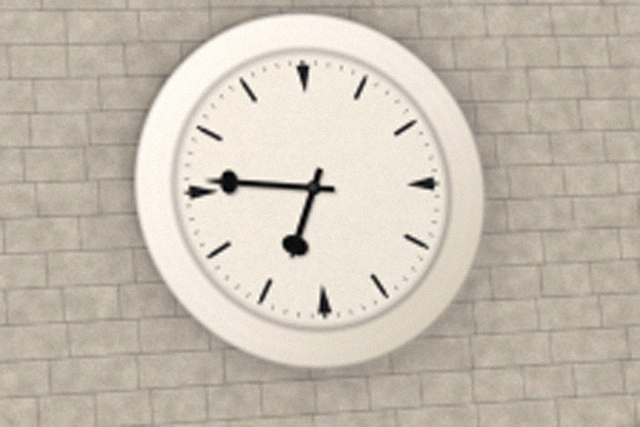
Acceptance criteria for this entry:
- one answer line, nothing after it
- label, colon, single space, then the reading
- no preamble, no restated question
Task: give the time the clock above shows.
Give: 6:46
